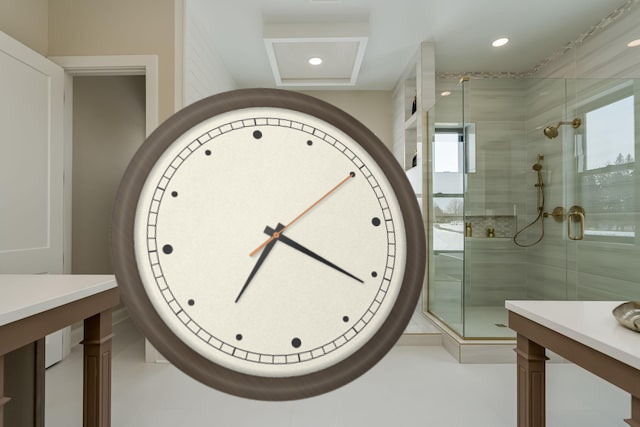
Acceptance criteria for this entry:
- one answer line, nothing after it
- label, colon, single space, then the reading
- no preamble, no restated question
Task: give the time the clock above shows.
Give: 7:21:10
